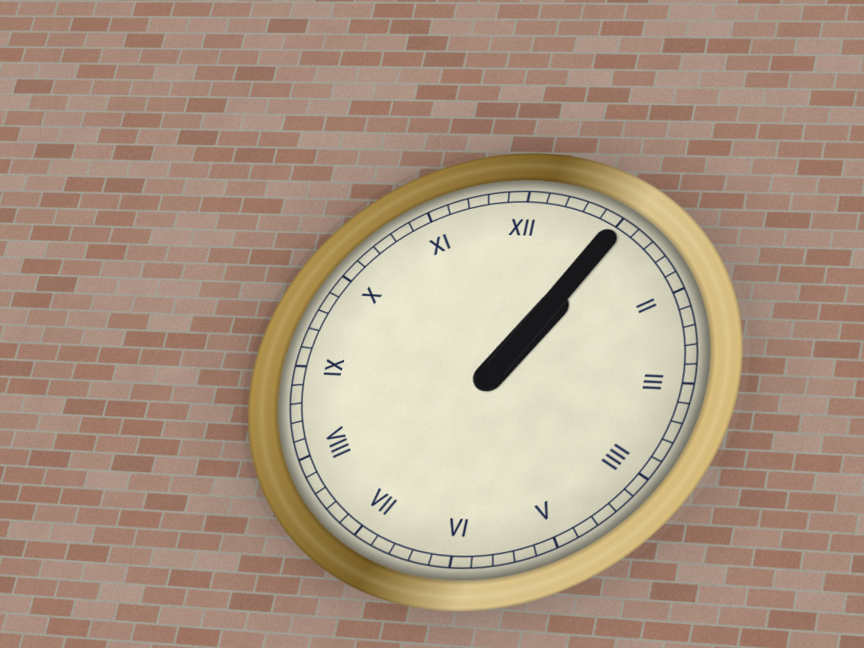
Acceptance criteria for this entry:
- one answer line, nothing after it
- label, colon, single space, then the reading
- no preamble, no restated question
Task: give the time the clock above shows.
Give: 1:05
